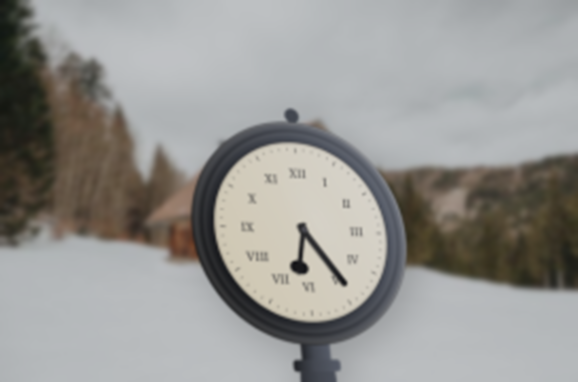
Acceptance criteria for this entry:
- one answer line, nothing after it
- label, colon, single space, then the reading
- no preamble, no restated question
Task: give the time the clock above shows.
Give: 6:24
